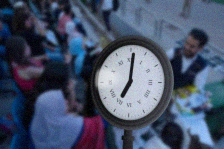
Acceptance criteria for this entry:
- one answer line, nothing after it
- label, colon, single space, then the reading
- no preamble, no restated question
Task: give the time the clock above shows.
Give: 7:01
